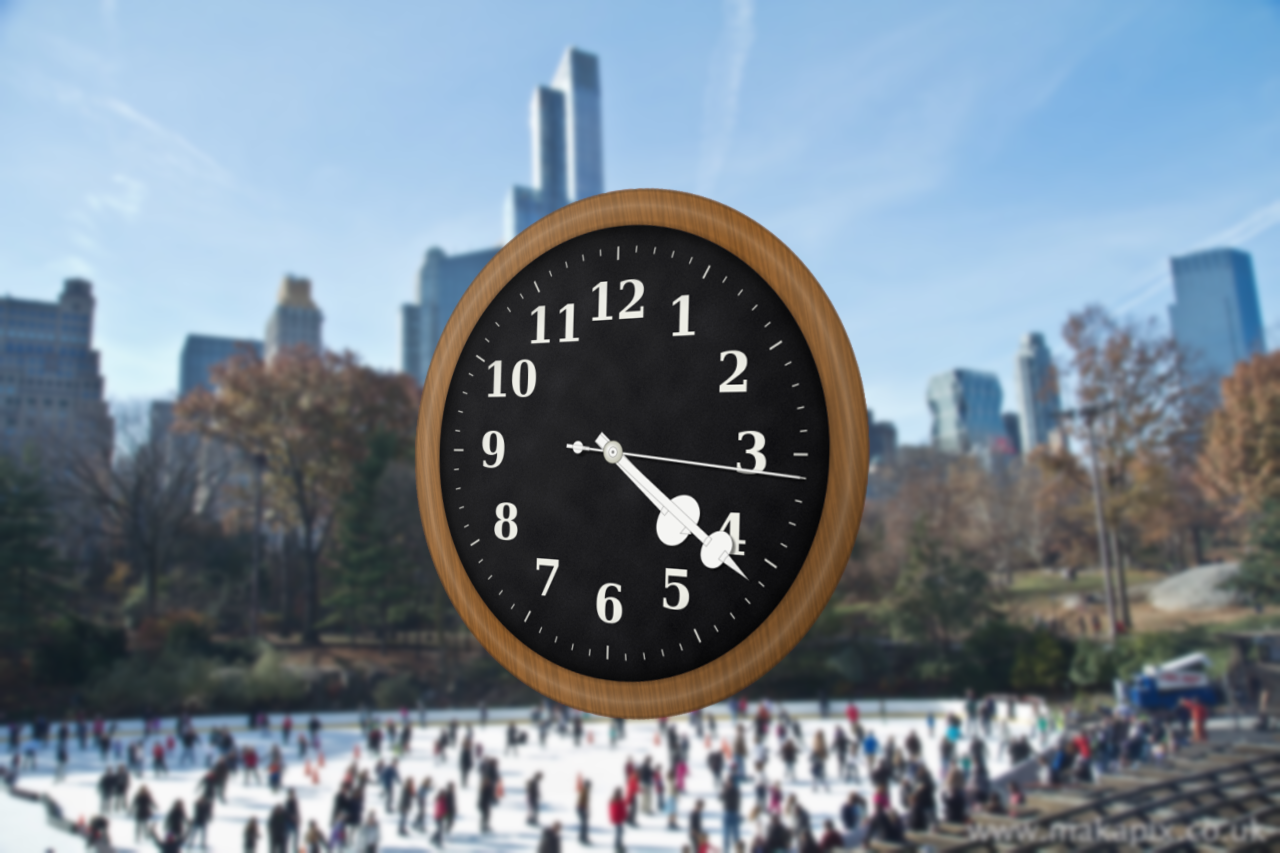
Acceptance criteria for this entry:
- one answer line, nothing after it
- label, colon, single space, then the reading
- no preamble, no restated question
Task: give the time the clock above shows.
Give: 4:21:16
